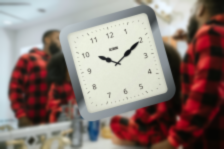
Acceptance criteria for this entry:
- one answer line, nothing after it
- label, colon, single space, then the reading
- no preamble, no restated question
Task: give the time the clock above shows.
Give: 10:10
